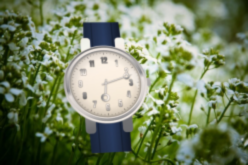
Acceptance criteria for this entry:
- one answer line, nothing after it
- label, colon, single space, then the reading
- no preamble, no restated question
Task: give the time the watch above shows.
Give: 6:12
